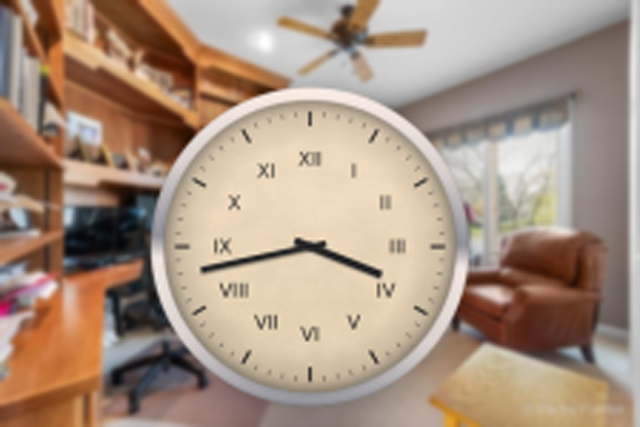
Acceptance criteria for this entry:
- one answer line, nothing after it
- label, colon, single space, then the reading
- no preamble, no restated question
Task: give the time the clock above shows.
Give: 3:43
